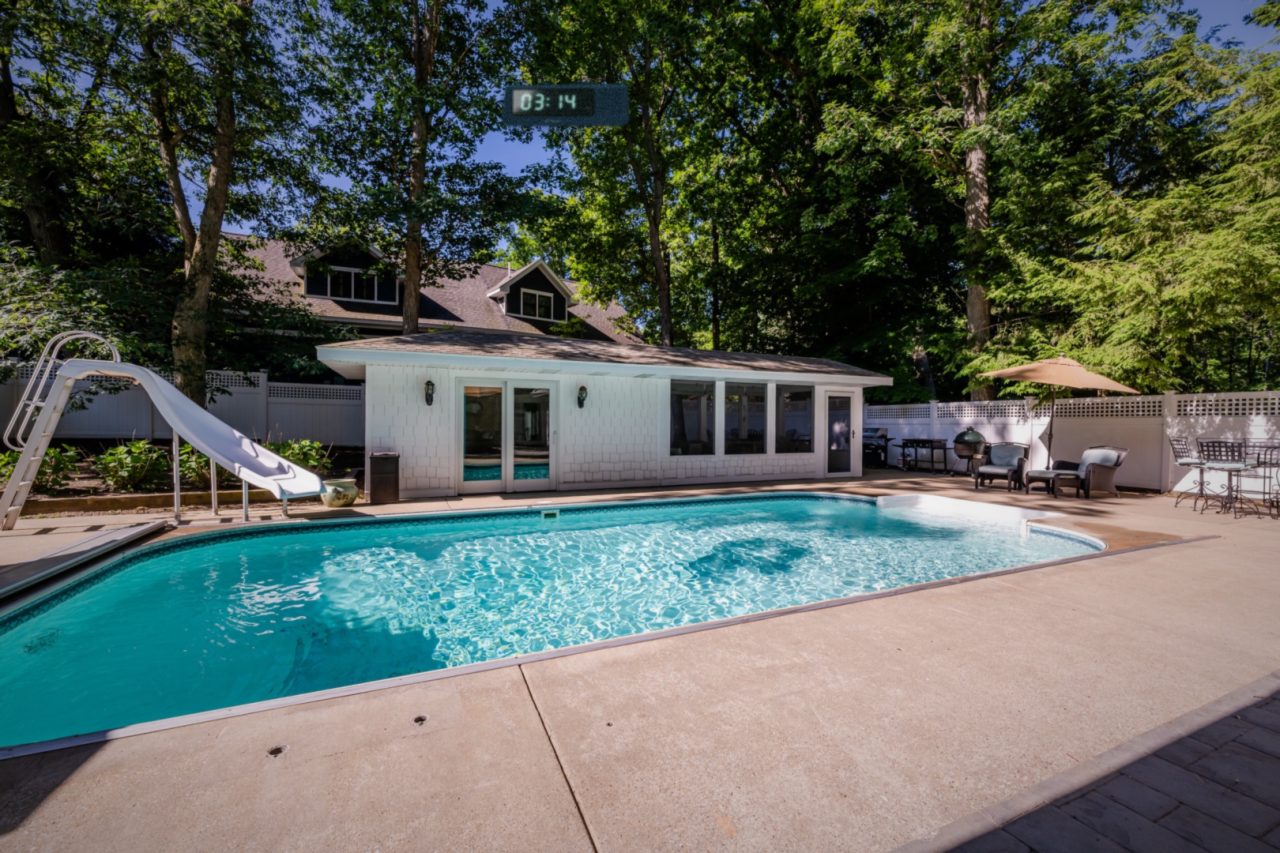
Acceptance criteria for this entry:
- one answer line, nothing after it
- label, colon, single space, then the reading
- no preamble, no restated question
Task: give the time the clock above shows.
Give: 3:14
